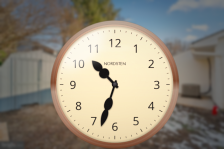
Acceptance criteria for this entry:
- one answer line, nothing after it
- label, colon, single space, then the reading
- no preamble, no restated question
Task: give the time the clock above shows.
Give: 10:33
